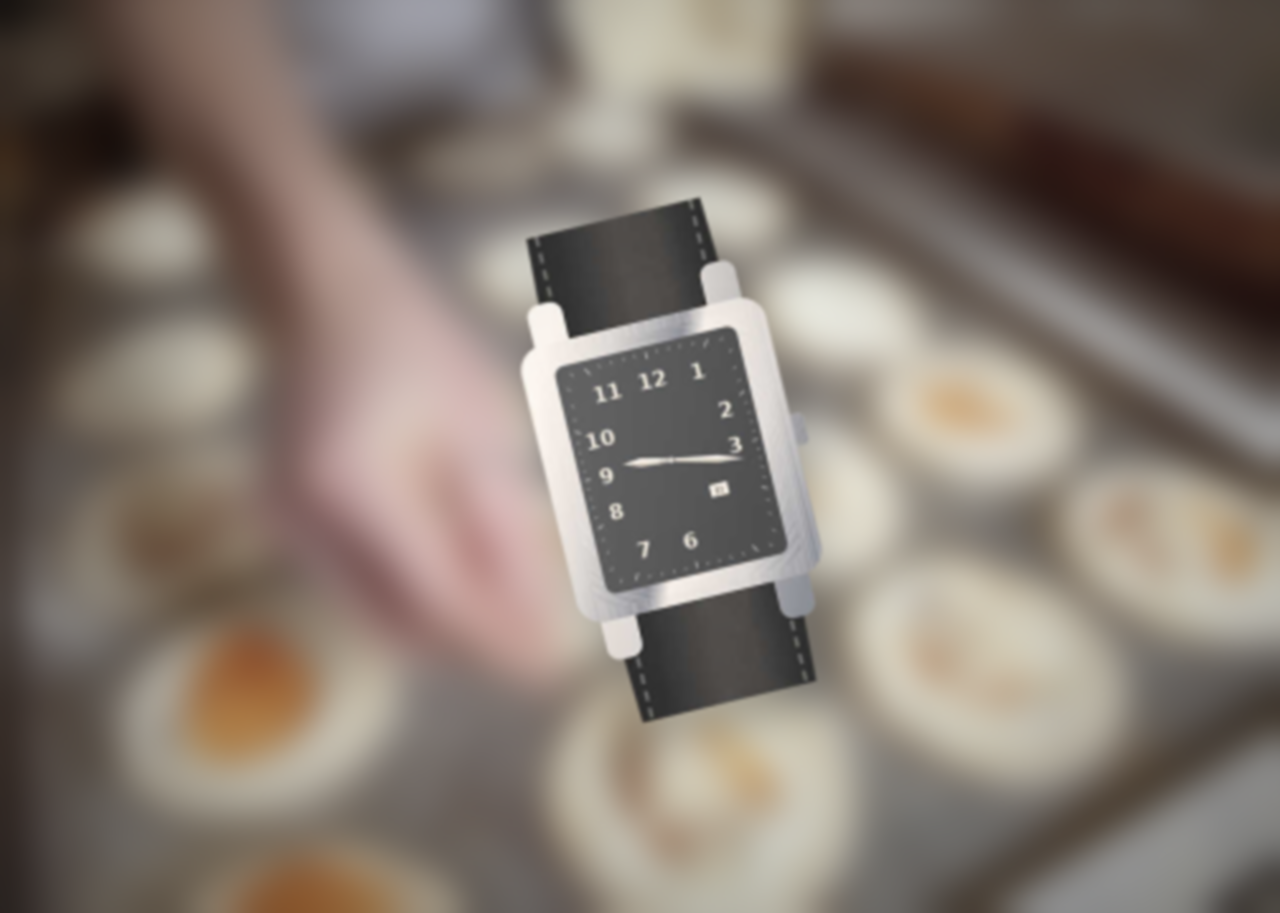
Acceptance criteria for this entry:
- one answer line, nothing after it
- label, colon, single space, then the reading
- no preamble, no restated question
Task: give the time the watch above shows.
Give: 9:17
